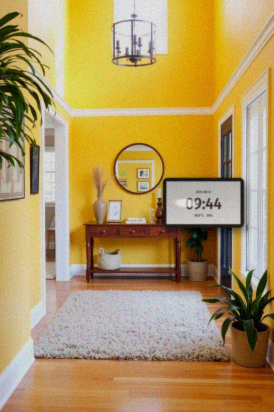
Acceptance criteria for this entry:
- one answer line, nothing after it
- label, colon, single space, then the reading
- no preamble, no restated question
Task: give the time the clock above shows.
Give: 9:44
